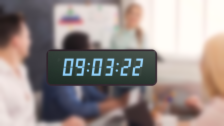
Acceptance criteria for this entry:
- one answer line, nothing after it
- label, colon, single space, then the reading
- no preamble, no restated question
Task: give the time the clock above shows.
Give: 9:03:22
